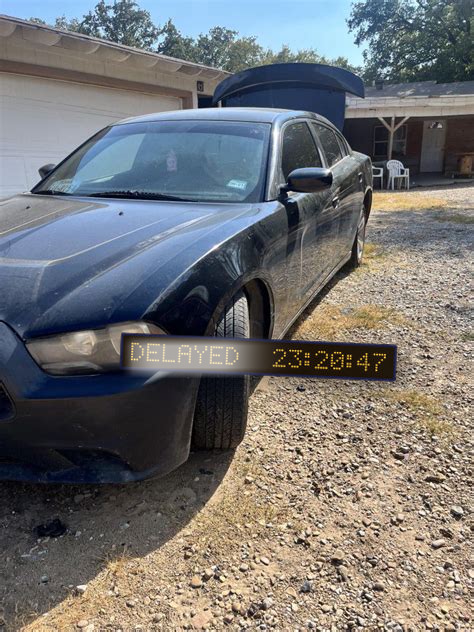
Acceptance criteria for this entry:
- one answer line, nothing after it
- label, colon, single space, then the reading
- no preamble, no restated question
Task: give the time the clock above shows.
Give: 23:20:47
